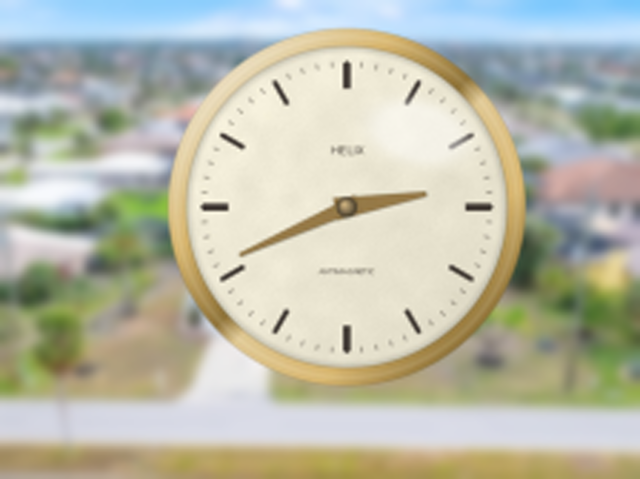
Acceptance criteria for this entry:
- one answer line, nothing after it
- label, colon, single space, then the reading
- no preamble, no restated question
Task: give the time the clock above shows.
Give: 2:41
